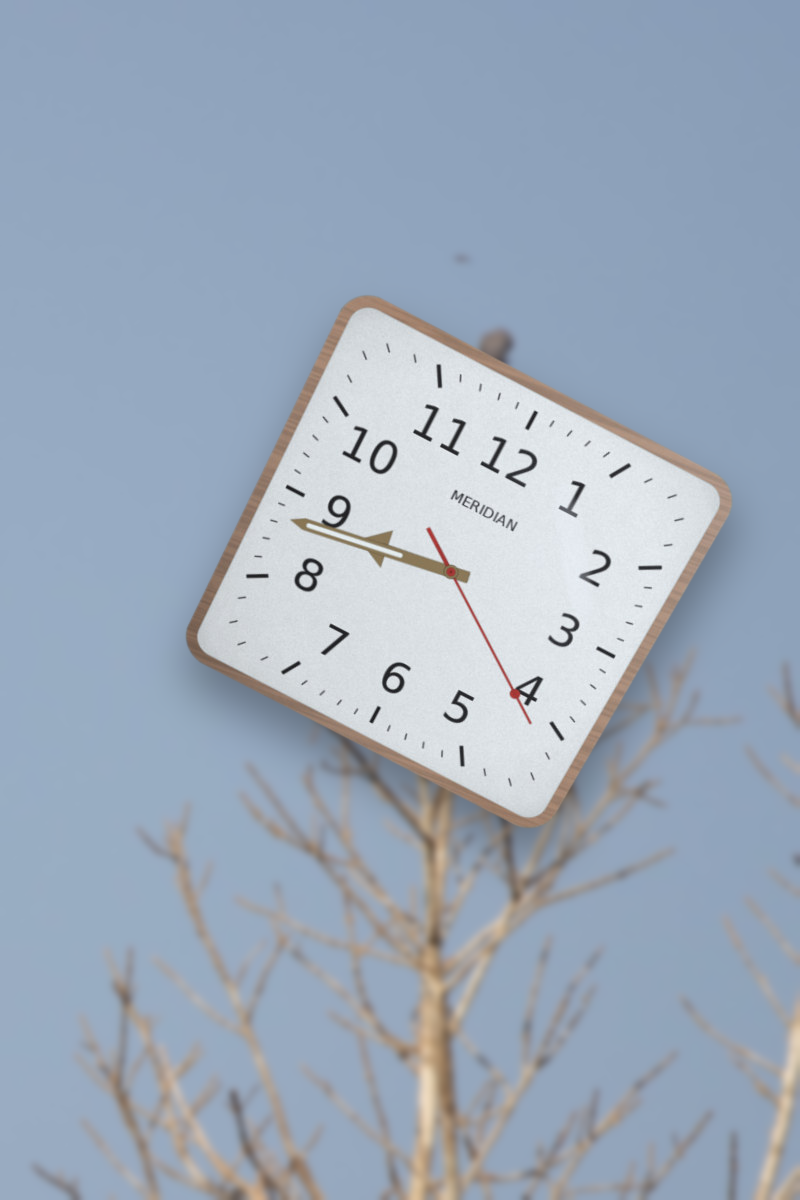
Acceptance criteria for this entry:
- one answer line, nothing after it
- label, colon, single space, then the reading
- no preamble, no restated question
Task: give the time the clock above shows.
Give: 8:43:21
